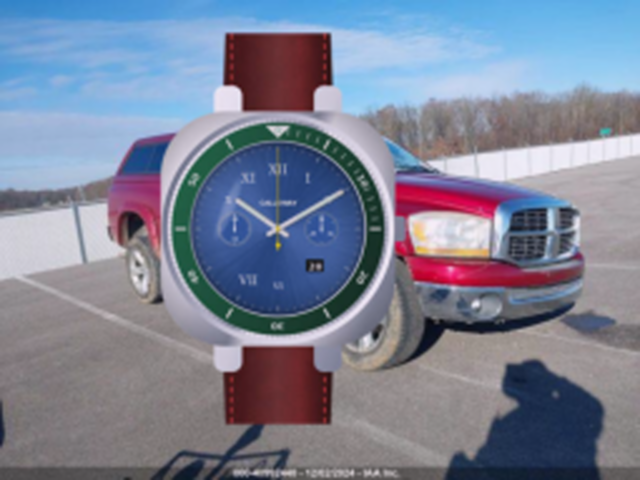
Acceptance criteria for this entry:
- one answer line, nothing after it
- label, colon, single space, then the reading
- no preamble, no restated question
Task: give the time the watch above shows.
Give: 10:10
